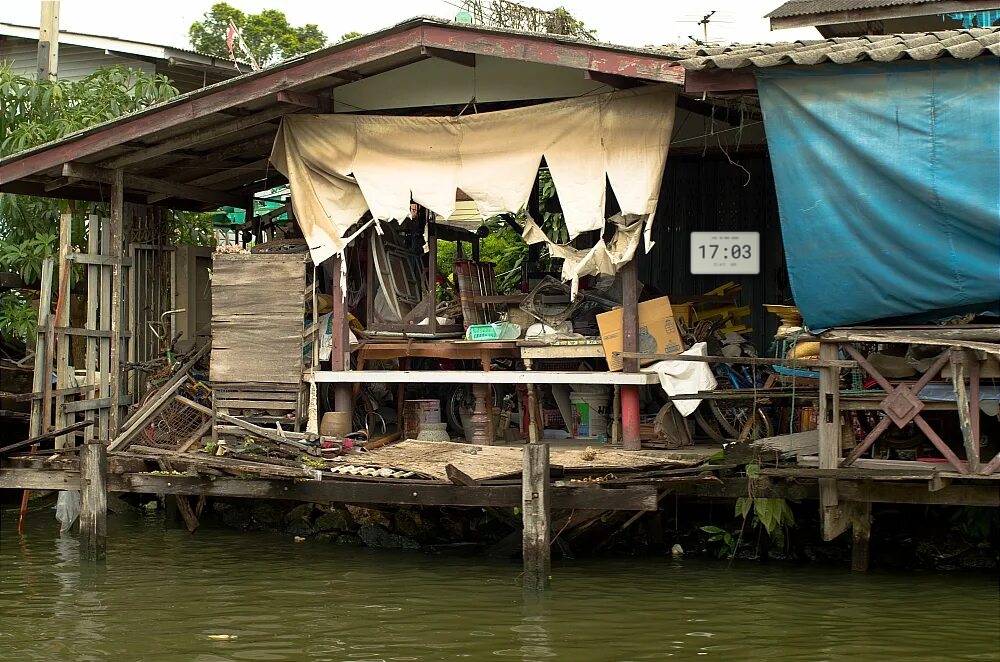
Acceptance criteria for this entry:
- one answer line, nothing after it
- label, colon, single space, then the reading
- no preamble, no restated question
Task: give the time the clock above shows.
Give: 17:03
